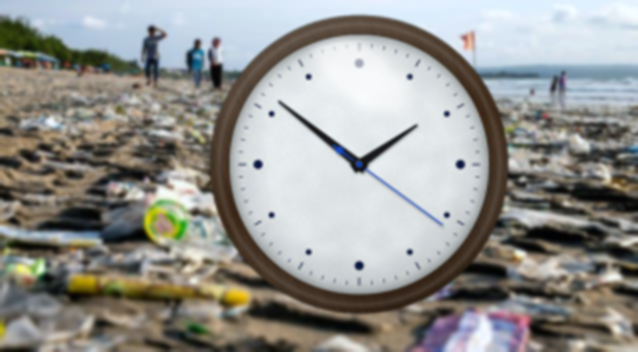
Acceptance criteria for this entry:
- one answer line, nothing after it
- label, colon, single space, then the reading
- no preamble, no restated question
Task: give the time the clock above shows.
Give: 1:51:21
